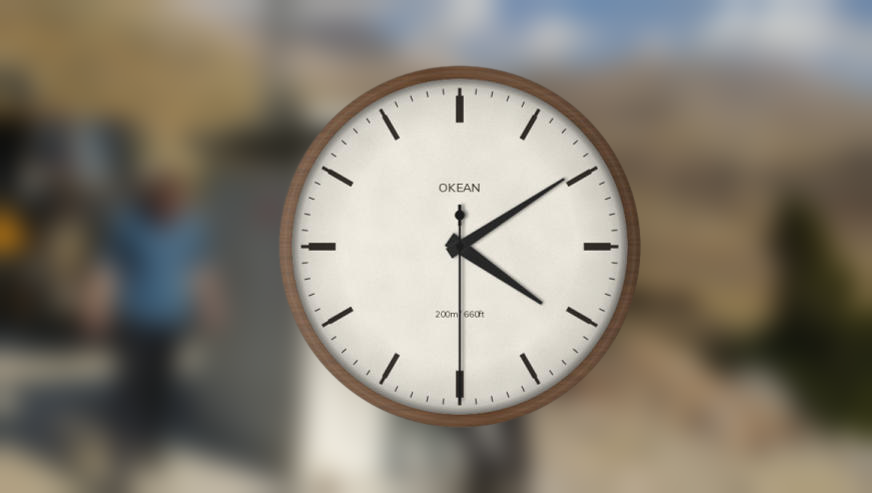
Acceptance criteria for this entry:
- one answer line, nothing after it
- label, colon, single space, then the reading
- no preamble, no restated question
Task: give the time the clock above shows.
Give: 4:09:30
